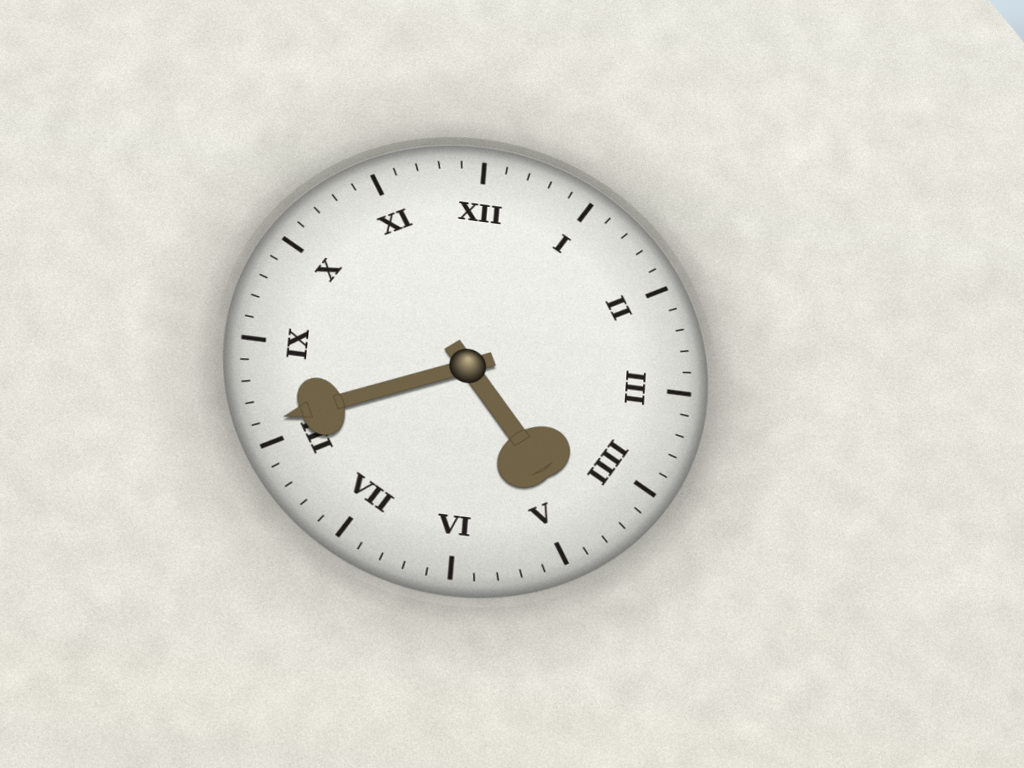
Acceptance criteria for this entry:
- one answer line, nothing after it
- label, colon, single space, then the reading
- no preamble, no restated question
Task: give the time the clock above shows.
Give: 4:41
